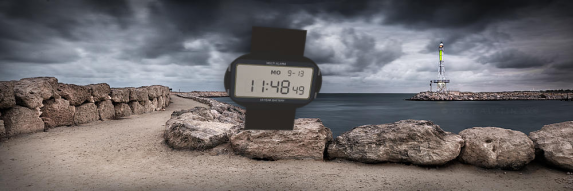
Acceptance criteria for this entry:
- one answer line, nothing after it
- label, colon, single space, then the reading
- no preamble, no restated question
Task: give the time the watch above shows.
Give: 11:48:49
